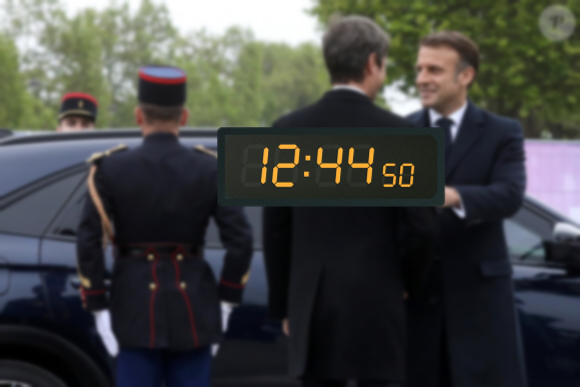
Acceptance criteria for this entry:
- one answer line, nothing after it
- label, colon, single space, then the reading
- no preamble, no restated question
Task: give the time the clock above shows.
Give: 12:44:50
